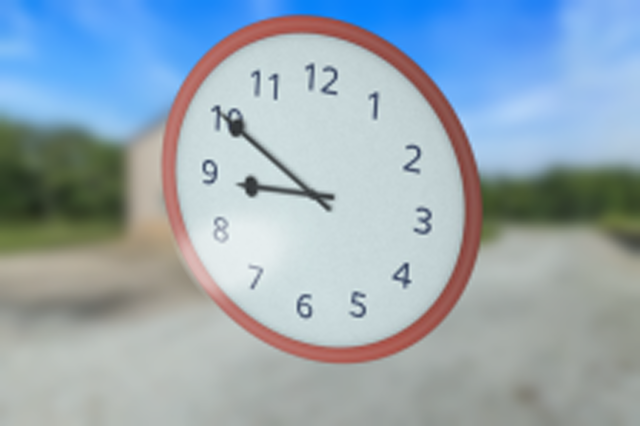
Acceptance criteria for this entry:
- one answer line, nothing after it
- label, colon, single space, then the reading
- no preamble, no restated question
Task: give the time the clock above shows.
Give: 8:50
